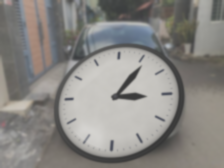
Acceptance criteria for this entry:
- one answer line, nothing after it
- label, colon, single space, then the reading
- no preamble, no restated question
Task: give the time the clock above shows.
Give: 3:06
